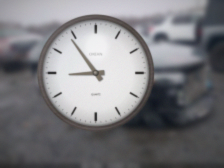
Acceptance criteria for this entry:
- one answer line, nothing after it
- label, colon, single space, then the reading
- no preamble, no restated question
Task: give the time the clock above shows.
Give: 8:54
